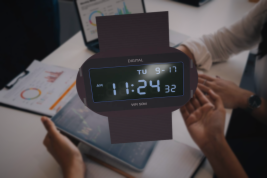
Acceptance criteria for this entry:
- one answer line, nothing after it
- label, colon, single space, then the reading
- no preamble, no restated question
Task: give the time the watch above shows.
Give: 11:24
